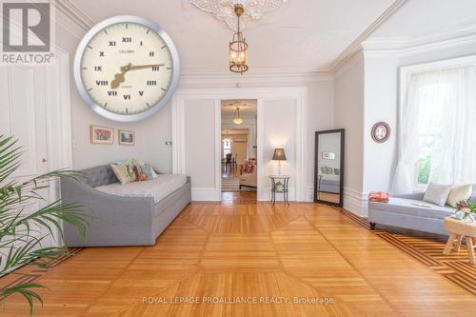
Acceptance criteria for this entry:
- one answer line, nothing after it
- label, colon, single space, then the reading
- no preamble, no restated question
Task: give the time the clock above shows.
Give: 7:14
